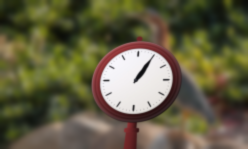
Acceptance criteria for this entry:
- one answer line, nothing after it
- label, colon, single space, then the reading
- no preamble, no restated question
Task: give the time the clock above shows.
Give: 1:05
